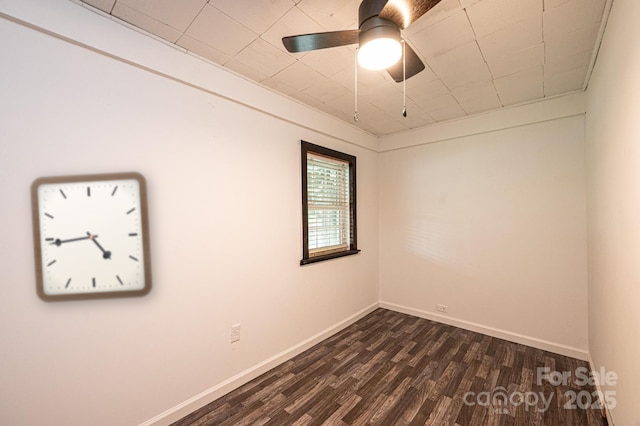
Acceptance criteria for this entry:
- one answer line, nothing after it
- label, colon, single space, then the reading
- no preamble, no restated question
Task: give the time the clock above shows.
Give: 4:44
